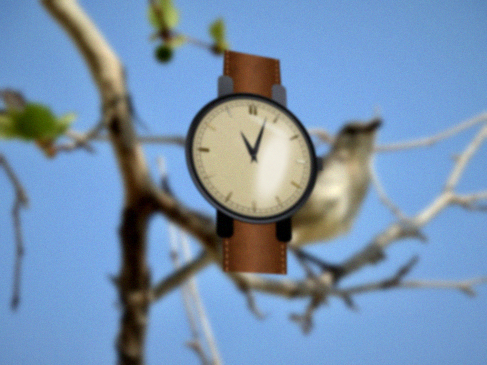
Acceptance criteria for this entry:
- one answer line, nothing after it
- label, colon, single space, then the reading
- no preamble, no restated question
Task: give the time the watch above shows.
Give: 11:03
